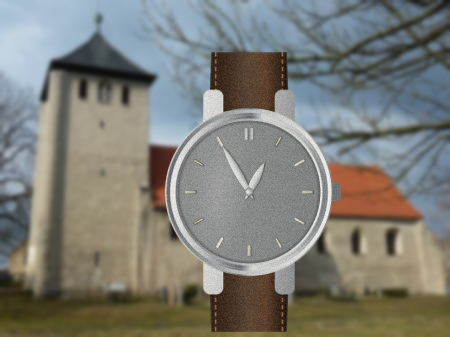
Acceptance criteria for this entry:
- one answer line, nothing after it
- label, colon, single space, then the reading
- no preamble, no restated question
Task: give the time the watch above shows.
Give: 12:55
